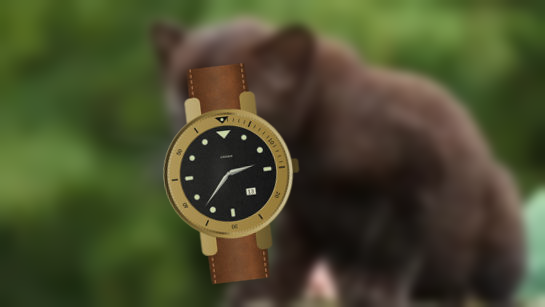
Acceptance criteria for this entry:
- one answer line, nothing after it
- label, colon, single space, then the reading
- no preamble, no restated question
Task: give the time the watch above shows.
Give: 2:37
